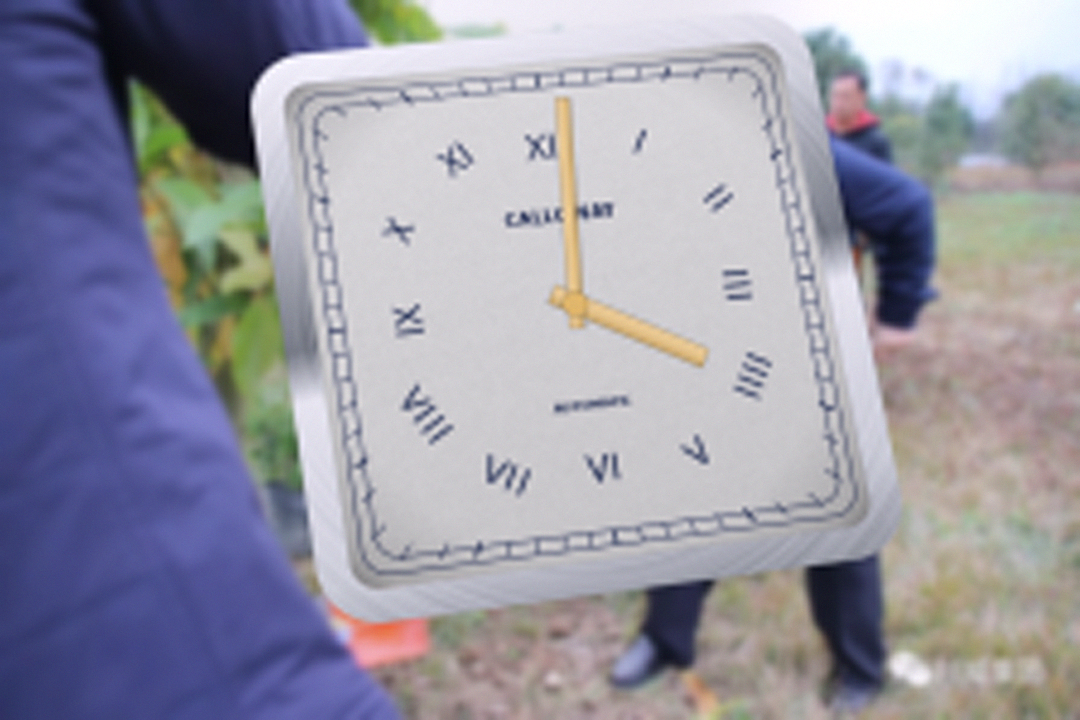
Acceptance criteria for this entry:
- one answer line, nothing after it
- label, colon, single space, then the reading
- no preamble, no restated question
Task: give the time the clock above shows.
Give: 4:01
